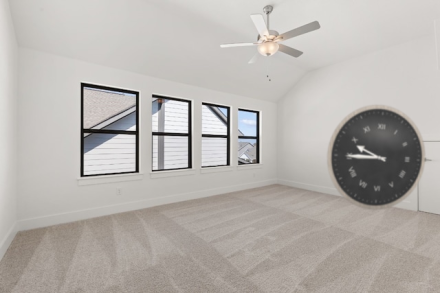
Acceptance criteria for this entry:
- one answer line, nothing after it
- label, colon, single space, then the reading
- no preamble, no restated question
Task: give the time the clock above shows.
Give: 9:45
